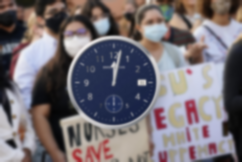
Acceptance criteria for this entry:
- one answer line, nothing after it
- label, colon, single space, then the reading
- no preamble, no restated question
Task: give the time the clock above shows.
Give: 12:02
